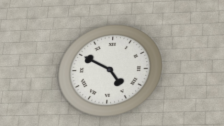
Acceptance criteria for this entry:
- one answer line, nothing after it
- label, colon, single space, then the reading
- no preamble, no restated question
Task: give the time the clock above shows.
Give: 4:50
